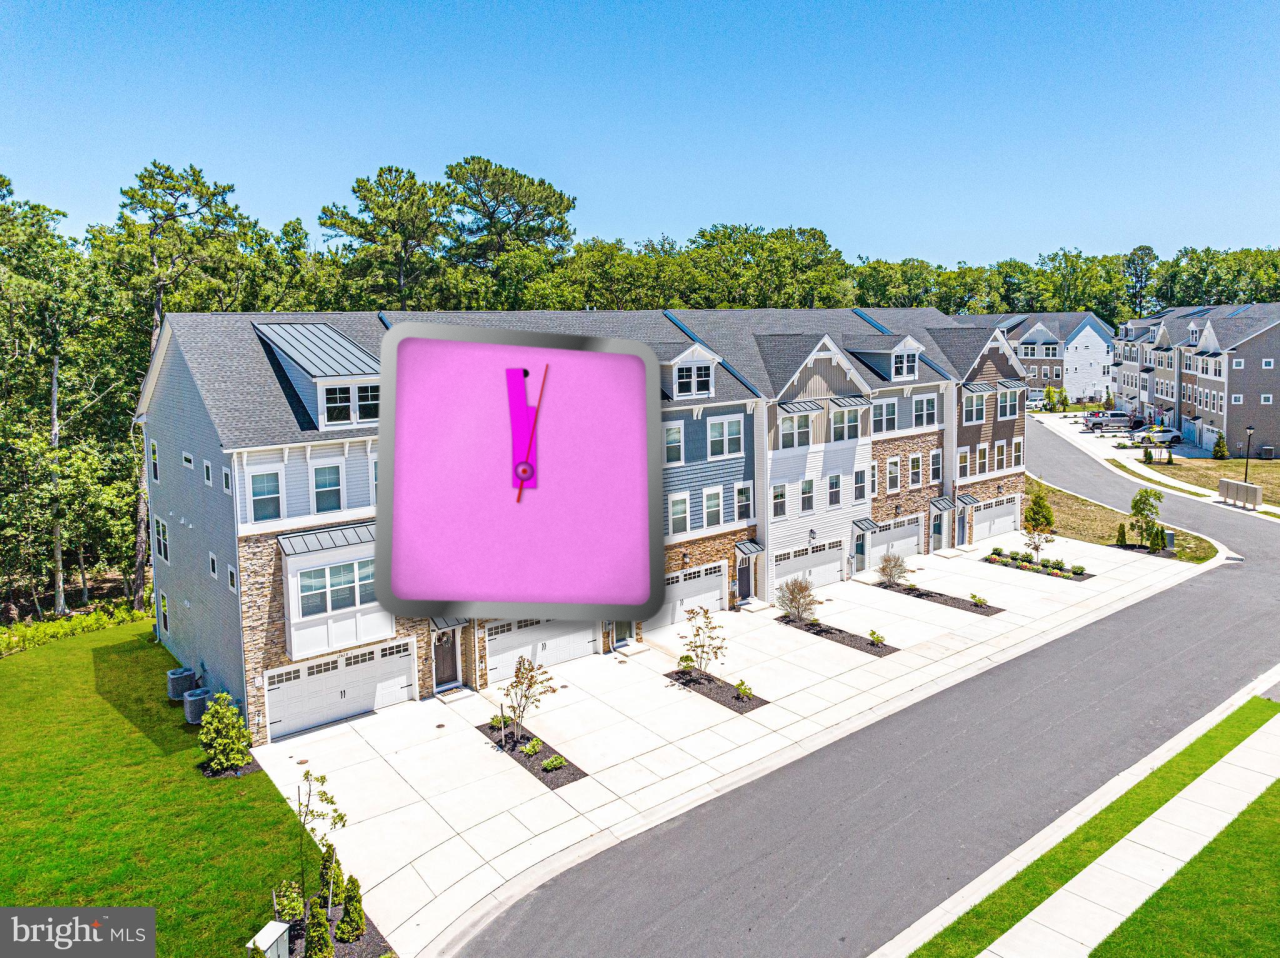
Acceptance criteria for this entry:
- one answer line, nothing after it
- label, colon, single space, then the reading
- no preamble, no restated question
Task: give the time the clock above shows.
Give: 11:59:02
